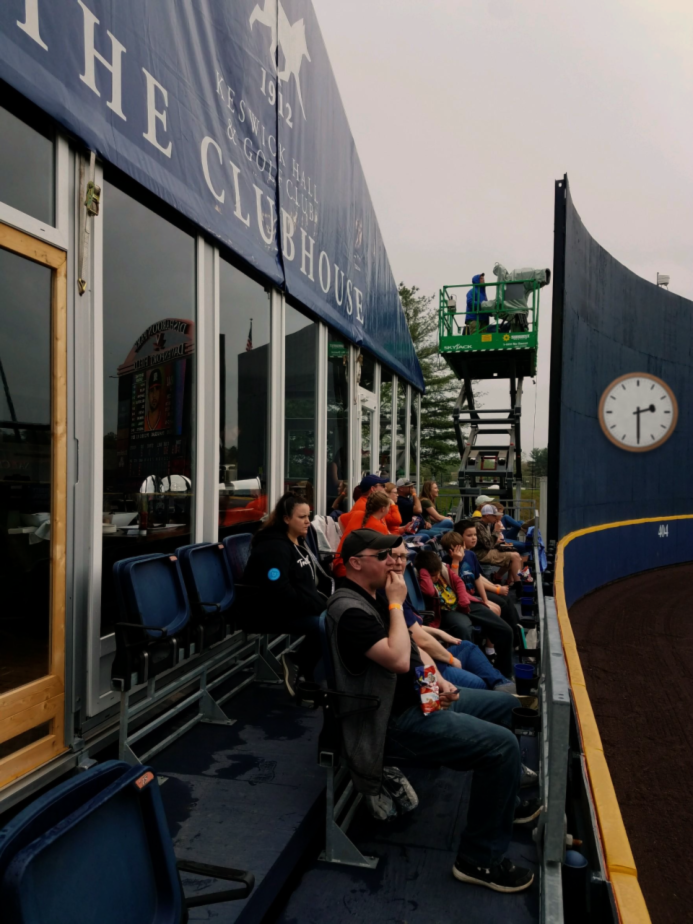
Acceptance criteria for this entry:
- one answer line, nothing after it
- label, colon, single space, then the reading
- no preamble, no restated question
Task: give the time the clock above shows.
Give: 2:30
